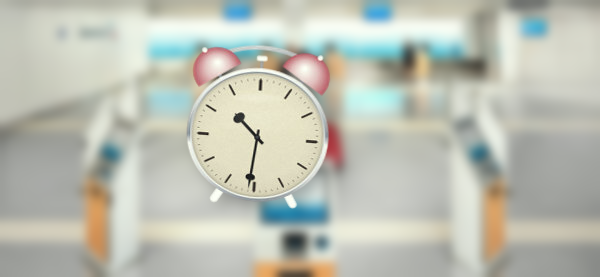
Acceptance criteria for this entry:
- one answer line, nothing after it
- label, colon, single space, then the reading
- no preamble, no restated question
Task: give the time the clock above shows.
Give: 10:31
